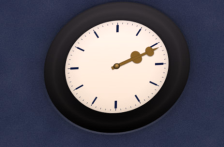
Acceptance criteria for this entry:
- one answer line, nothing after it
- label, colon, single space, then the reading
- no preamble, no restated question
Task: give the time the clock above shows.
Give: 2:11
